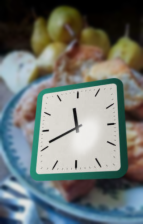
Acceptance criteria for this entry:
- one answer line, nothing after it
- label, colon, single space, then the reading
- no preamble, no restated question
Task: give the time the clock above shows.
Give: 11:41
